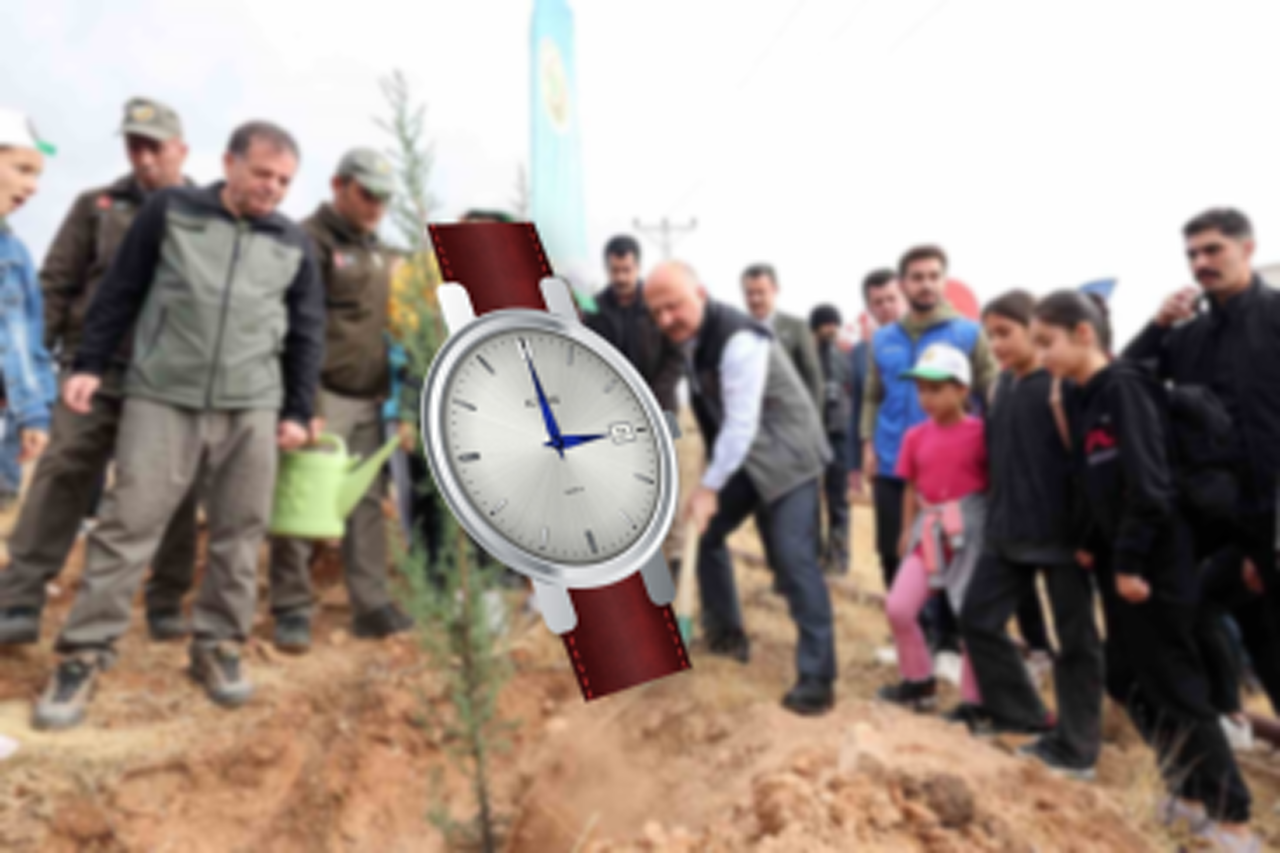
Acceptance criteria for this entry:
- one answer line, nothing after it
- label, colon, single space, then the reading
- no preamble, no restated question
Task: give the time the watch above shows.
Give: 3:00
